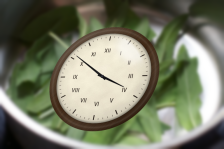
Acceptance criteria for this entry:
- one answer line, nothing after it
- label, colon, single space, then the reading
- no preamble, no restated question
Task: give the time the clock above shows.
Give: 3:51
